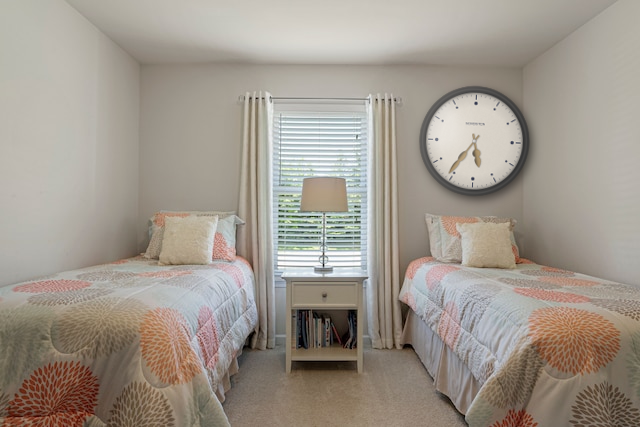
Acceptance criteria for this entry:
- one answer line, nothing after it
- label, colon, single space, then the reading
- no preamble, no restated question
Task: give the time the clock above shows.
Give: 5:36
